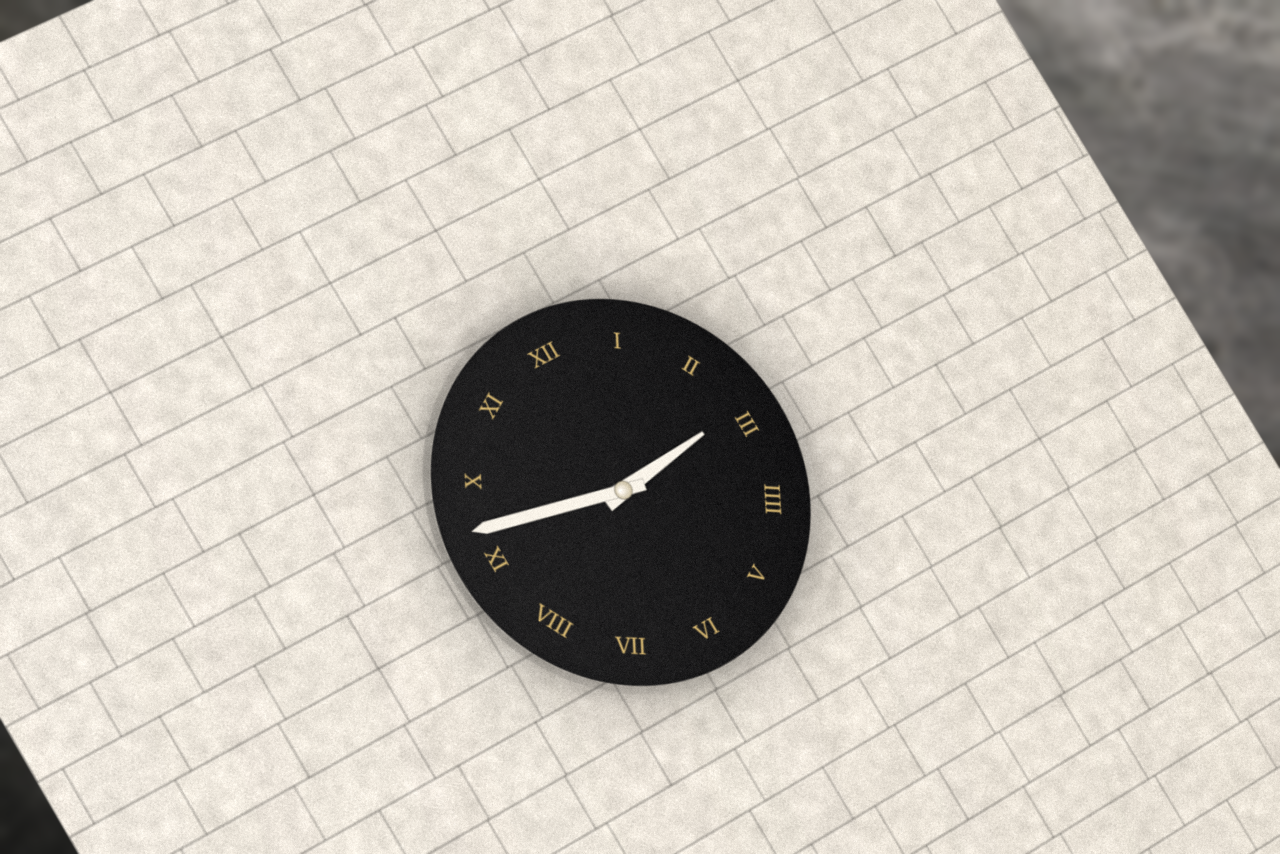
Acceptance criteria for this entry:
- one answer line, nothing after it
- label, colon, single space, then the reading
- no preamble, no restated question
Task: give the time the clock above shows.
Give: 2:47
